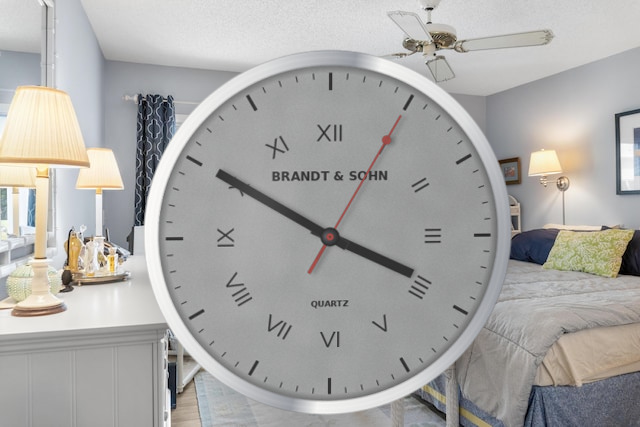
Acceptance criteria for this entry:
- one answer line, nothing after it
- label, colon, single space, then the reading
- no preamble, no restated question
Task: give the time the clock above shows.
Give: 3:50:05
